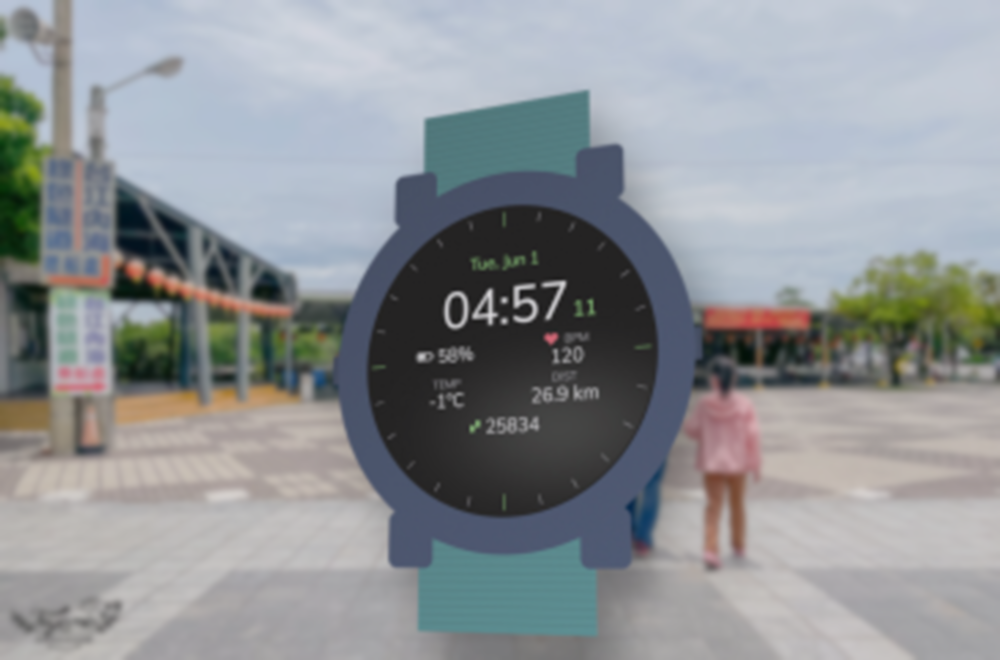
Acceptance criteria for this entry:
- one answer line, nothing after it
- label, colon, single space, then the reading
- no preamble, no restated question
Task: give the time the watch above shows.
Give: 4:57
